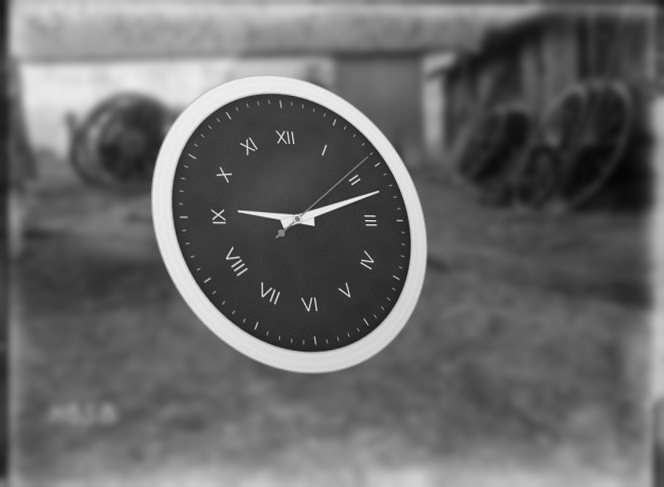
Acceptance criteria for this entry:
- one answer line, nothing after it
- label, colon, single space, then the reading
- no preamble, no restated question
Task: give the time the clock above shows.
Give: 9:12:09
